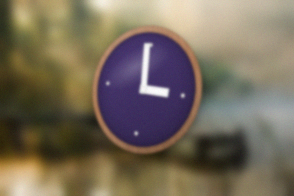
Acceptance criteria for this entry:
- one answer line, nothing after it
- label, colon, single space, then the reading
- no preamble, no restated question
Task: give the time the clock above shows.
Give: 2:59
